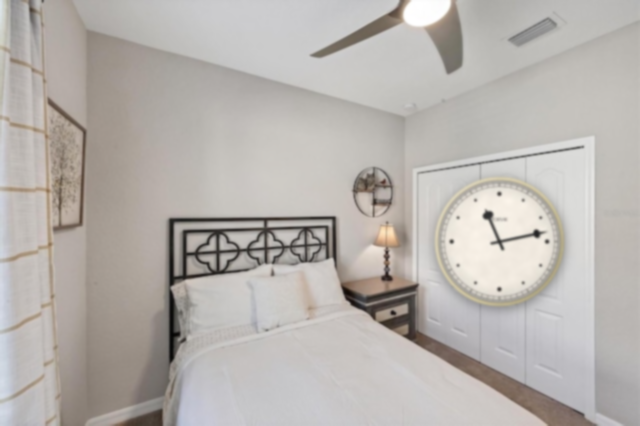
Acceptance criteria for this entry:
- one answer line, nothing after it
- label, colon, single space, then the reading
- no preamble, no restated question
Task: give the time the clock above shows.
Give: 11:13
